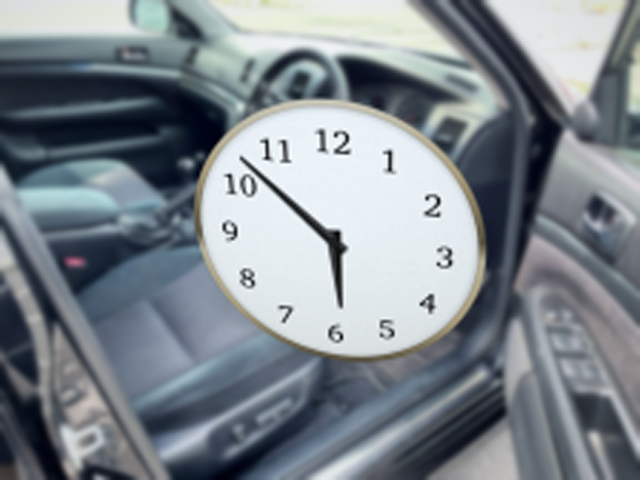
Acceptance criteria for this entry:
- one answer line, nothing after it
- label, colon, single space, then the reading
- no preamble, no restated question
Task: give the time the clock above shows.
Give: 5:52
